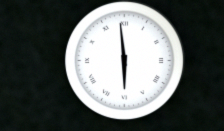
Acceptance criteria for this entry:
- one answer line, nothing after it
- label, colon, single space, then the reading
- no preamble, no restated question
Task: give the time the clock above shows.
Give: 5:59
